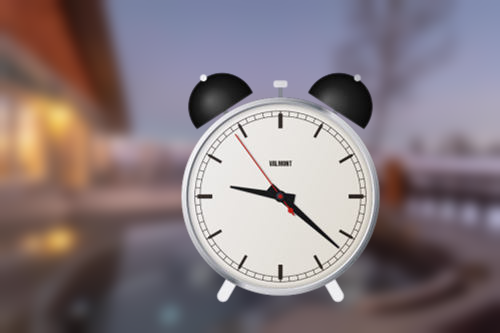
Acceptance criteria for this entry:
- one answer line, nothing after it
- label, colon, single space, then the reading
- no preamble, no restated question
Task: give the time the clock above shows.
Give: 9:21:54
